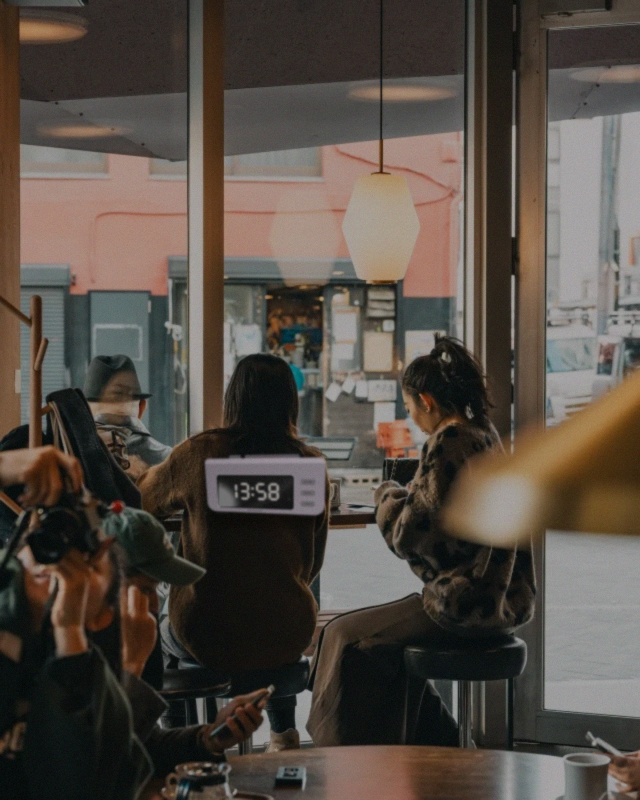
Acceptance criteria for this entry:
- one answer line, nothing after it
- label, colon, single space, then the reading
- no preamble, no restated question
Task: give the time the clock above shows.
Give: 13:58
